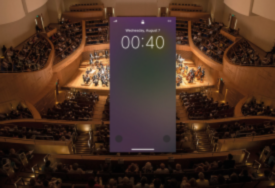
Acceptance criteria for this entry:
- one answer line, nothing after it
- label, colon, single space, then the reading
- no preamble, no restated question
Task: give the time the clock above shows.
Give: 0:40
